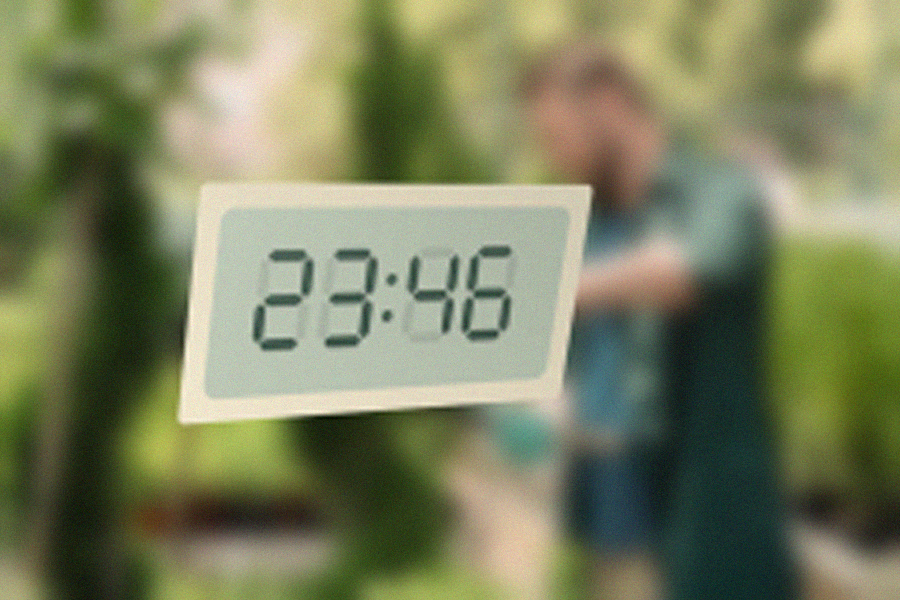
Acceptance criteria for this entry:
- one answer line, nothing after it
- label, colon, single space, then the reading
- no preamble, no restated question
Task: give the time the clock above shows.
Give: 23:46
